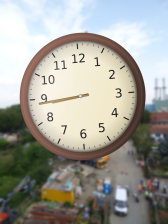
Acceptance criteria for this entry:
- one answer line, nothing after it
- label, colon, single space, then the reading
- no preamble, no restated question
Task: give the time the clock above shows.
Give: 8:44
